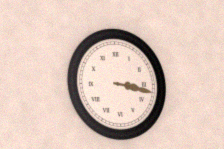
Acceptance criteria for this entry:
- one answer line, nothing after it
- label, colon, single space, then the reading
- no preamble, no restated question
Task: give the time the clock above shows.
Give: 3:17
